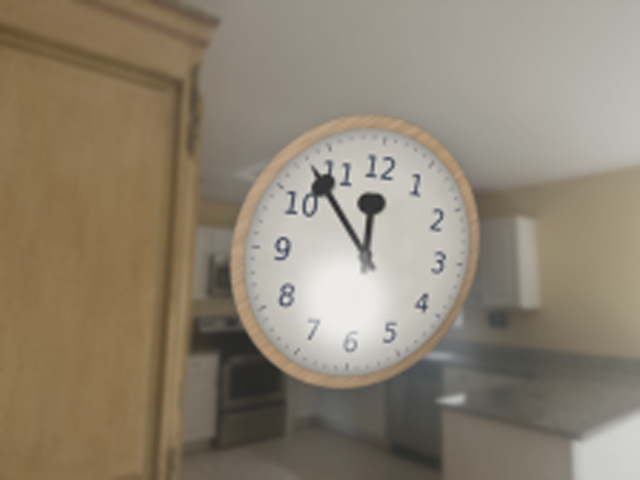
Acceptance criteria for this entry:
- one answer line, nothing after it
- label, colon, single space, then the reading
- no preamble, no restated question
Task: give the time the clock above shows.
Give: 11:53
